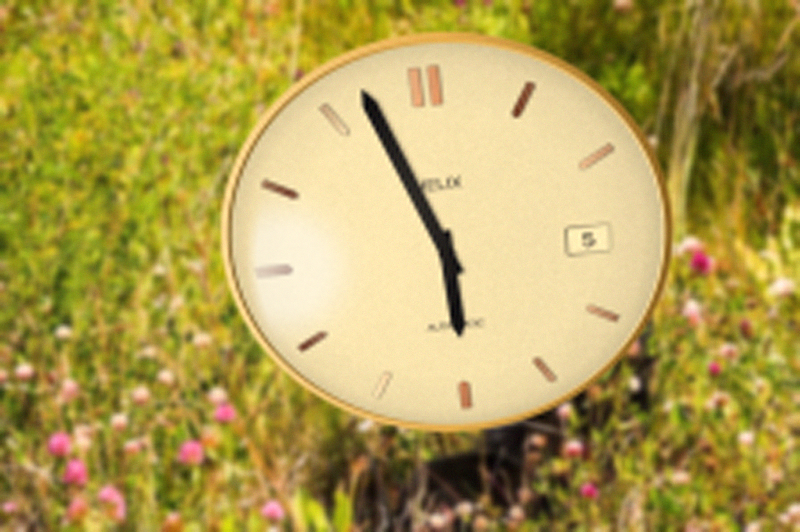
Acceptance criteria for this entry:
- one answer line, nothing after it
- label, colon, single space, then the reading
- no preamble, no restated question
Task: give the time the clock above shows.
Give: 5:57
